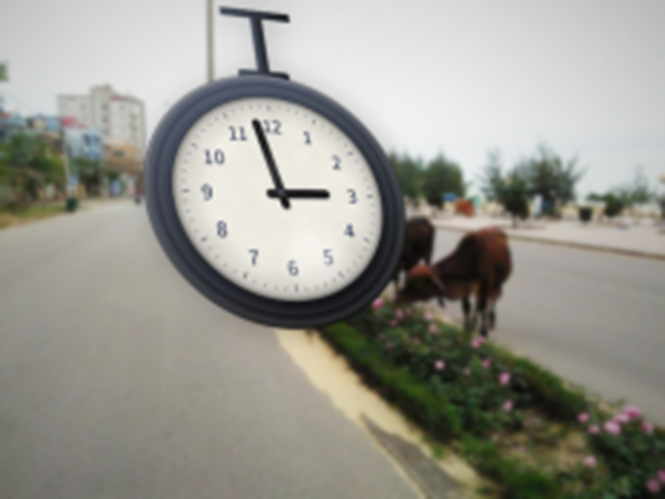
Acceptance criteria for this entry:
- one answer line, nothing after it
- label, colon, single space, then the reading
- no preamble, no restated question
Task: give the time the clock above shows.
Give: 2:58
